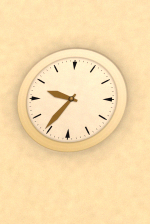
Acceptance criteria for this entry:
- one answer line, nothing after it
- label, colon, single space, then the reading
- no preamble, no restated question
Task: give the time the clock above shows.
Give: 9:36
